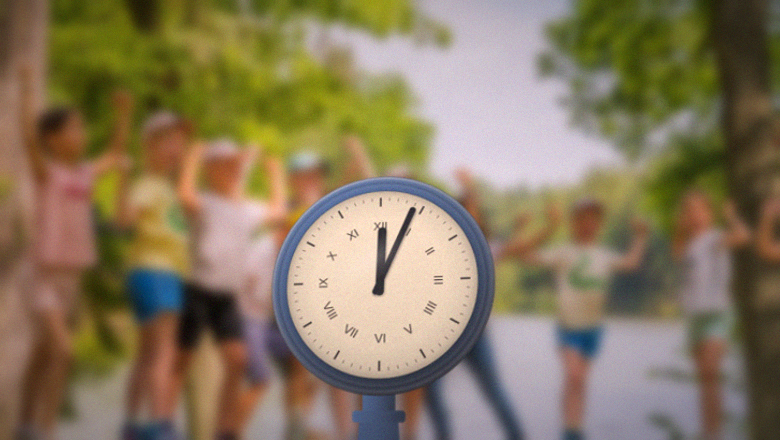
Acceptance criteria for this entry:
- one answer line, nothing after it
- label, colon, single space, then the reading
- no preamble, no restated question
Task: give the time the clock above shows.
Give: 12:04
